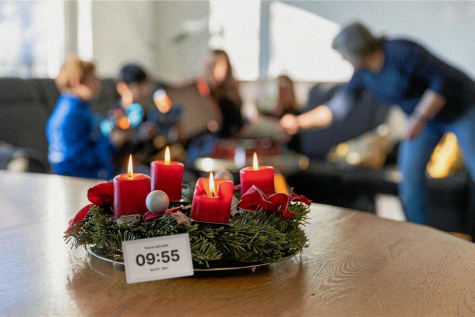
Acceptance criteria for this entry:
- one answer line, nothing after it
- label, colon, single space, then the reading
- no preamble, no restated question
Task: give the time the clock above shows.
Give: 9:55
